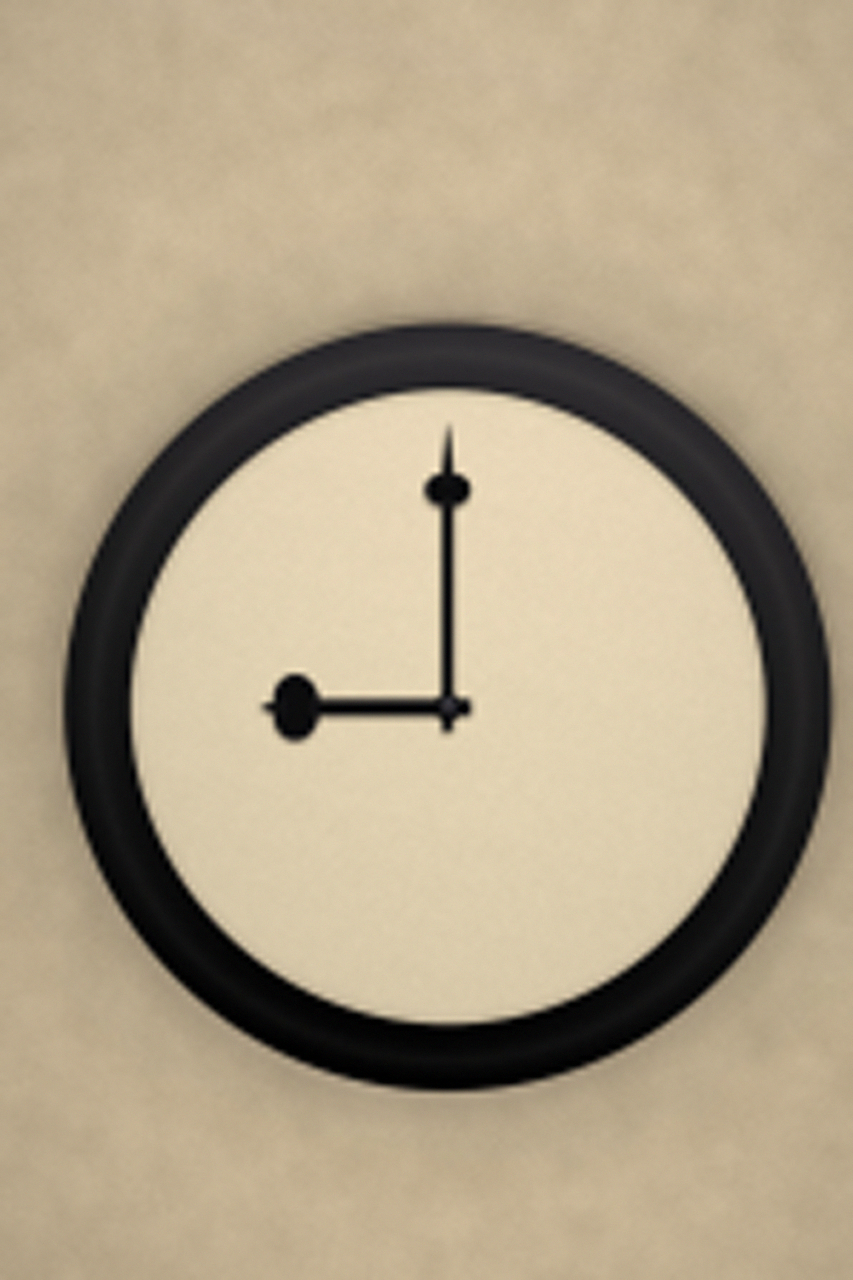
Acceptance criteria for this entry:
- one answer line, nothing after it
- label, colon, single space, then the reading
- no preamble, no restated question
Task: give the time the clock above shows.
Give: 9:00
